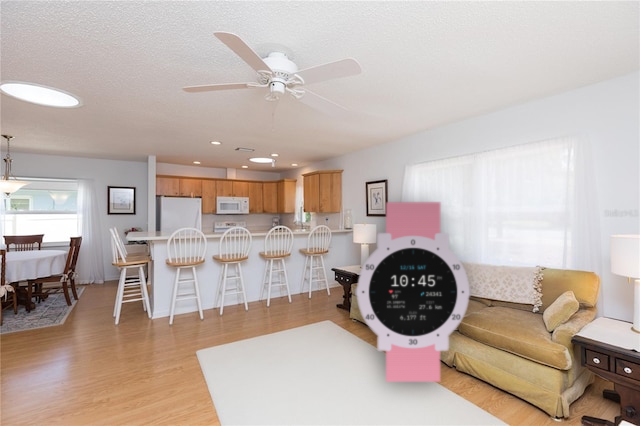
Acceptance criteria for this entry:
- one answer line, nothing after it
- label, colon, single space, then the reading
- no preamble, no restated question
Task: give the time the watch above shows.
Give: 10:45
